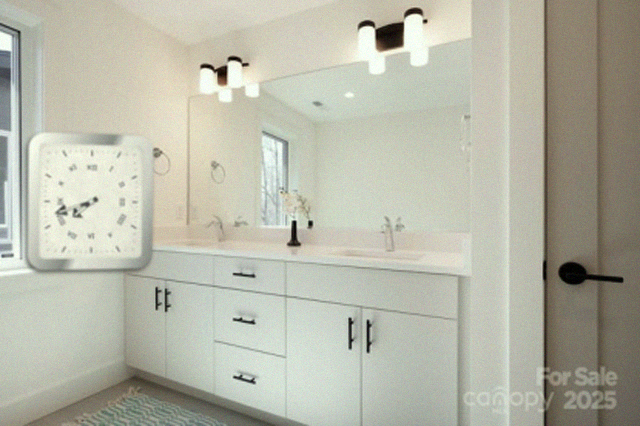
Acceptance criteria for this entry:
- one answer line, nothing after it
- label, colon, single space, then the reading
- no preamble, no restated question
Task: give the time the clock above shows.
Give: 7:42
